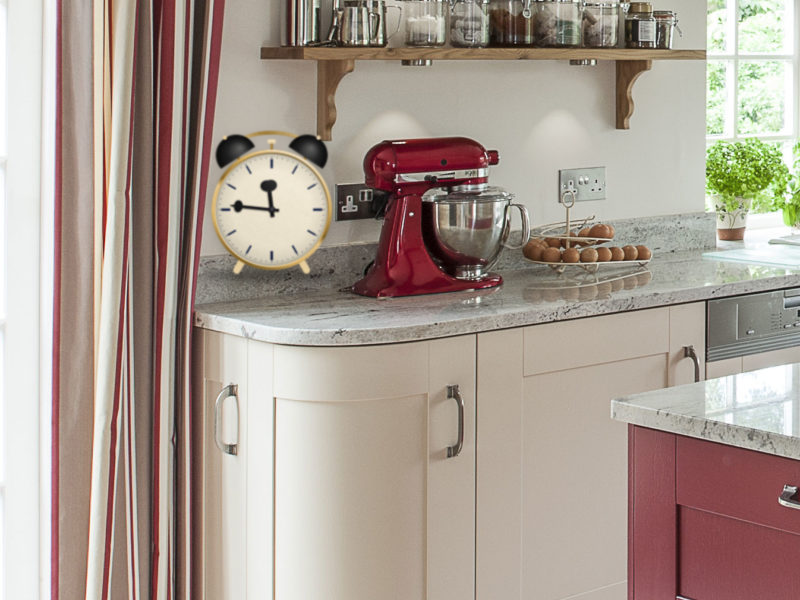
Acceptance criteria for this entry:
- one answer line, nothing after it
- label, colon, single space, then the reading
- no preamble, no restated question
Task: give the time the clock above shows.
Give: 11:46
